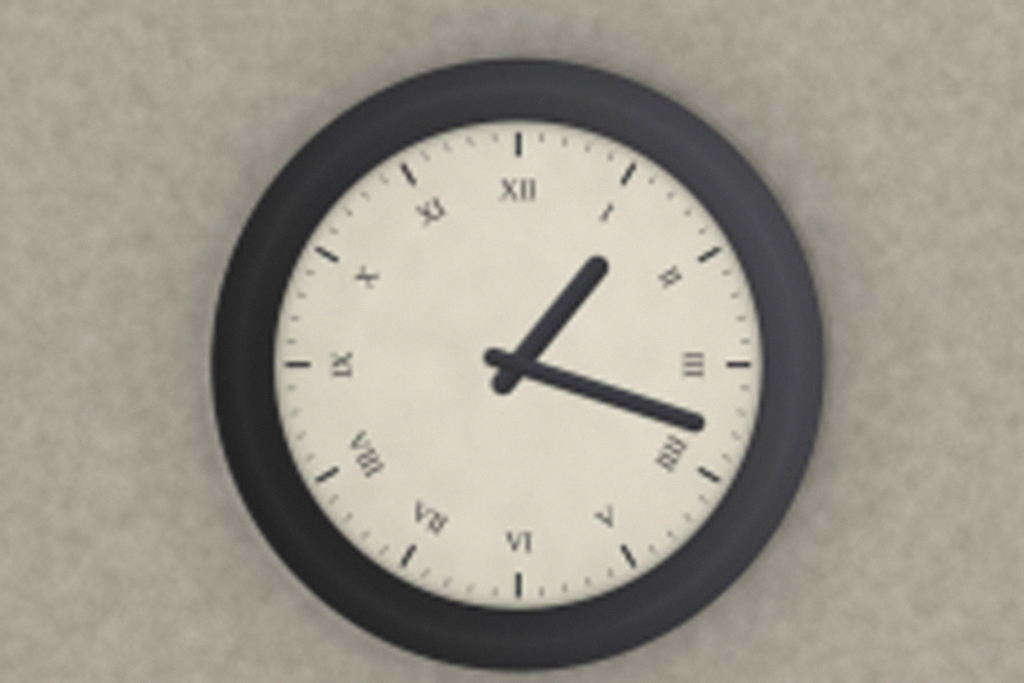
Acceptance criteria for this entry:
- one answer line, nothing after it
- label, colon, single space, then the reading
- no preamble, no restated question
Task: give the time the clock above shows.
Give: 1:18
